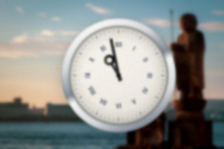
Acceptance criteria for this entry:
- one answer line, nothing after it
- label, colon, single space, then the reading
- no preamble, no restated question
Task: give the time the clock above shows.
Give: 10:58
